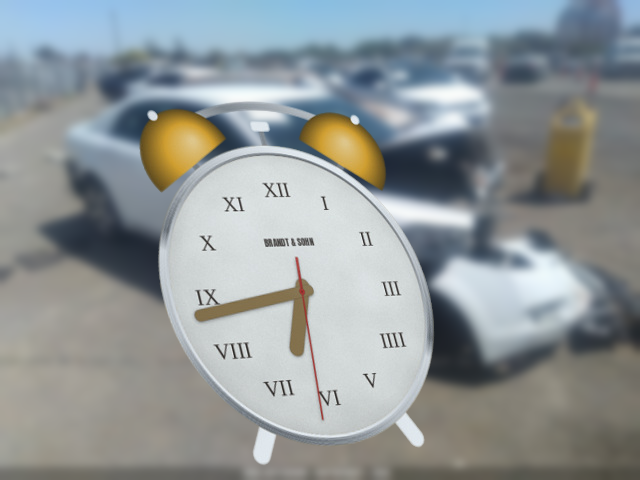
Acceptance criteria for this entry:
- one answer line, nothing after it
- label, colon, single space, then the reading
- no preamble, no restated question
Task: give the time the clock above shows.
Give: 6:43:31
